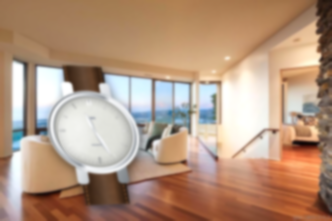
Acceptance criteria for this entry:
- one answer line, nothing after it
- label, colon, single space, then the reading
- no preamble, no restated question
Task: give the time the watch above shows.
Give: 11:26
